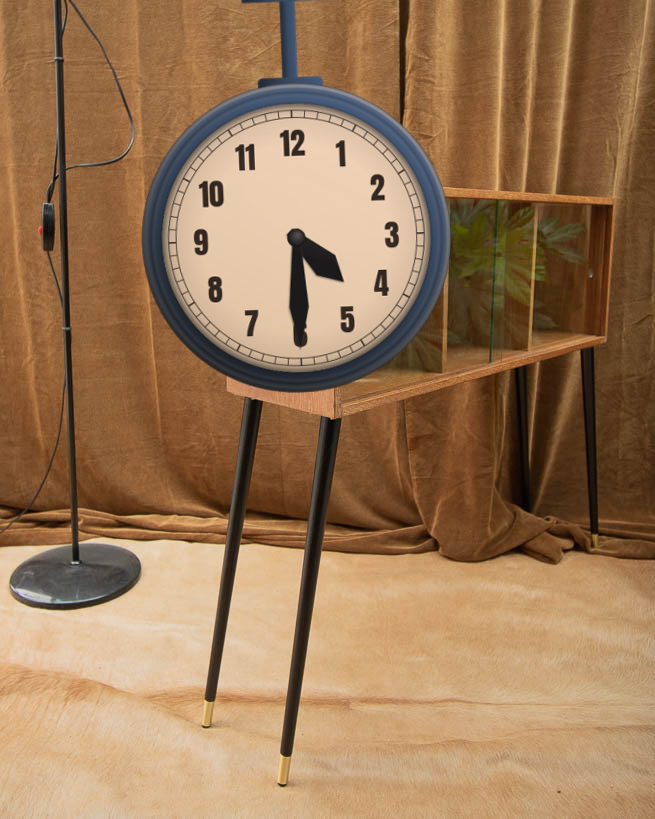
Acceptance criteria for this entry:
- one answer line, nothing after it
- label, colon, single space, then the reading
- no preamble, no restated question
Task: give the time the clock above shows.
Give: 4:30
